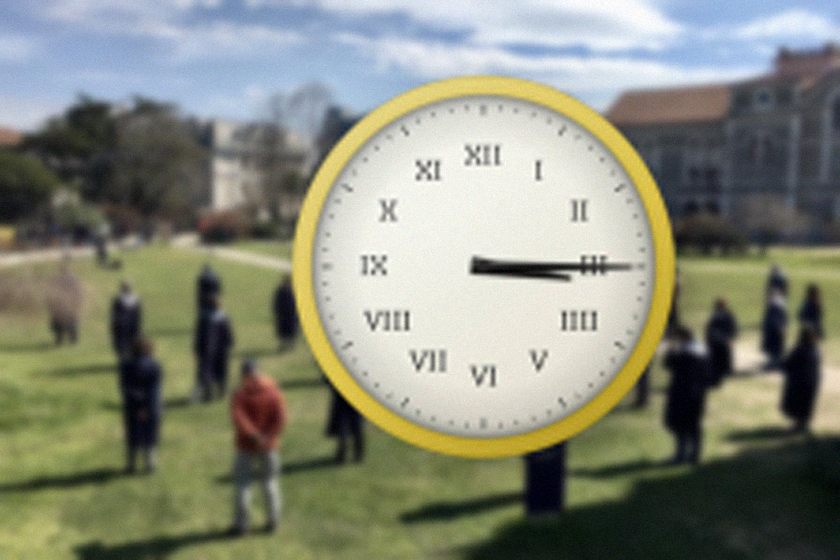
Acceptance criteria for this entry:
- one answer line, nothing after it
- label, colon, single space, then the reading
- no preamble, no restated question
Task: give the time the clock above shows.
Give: 3:15
